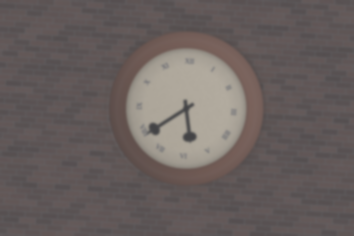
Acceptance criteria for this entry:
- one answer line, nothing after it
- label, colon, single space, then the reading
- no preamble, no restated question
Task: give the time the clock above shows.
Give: 5:39
